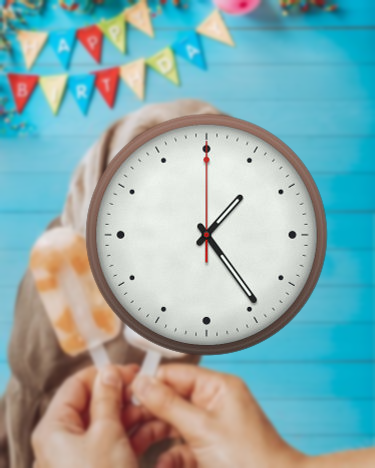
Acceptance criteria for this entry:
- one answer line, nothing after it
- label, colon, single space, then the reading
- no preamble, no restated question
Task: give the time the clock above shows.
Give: 1:24:00
